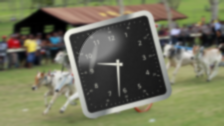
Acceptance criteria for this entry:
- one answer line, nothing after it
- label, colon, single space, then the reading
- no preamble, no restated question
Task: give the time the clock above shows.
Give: 9:32
